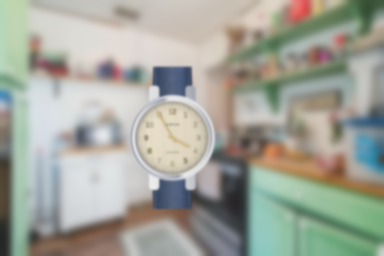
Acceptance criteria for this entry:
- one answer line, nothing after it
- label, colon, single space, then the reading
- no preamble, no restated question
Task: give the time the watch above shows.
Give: 3:55
